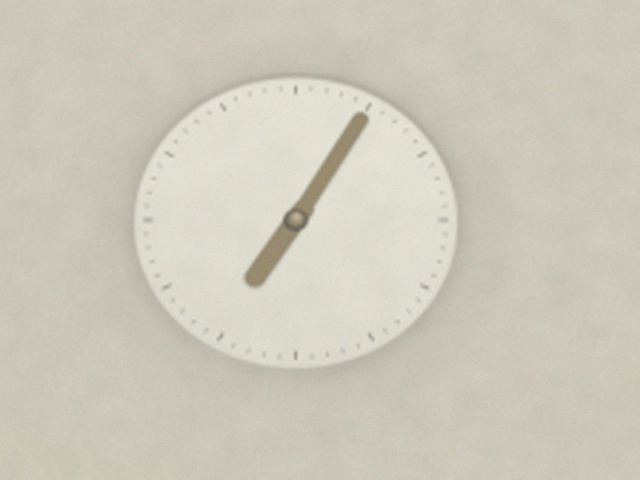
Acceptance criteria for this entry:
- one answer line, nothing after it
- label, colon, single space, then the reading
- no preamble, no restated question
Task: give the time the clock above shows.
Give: 7:05
